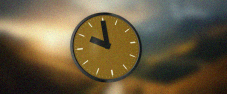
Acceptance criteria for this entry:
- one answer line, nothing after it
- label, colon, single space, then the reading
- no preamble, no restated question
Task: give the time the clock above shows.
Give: 10:00
